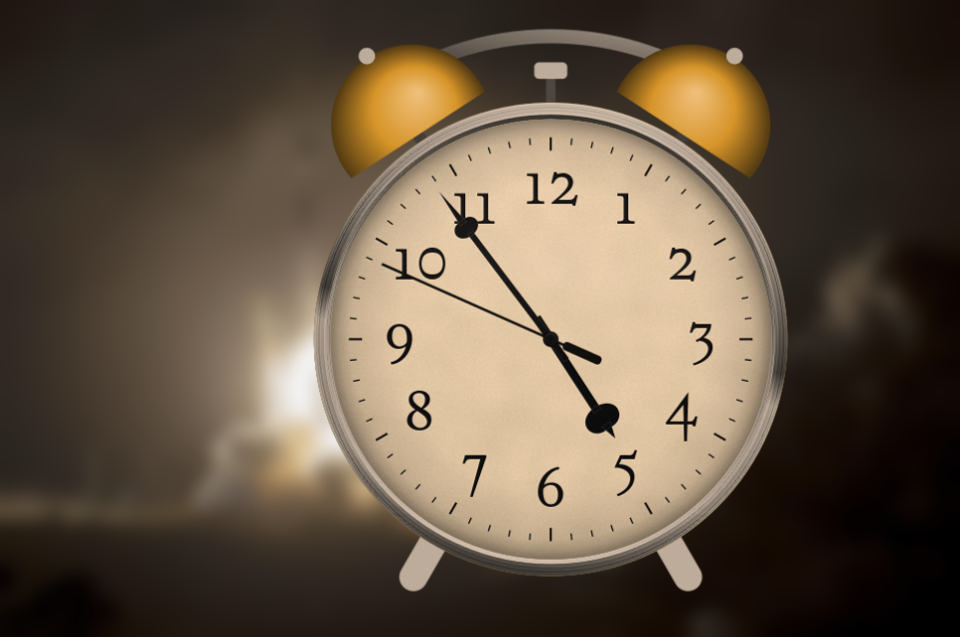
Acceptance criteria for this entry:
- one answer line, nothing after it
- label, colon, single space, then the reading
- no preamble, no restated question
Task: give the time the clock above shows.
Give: 4:53:49
